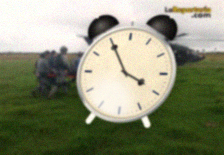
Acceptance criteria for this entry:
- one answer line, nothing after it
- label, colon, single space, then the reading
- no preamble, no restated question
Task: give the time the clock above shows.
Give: 3:55
